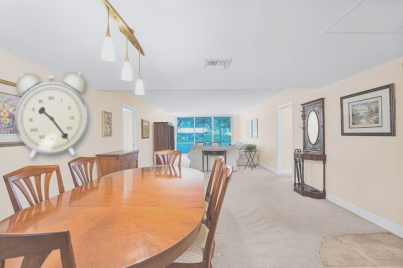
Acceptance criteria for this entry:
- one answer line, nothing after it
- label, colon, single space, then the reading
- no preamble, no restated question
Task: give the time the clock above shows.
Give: 10:24
